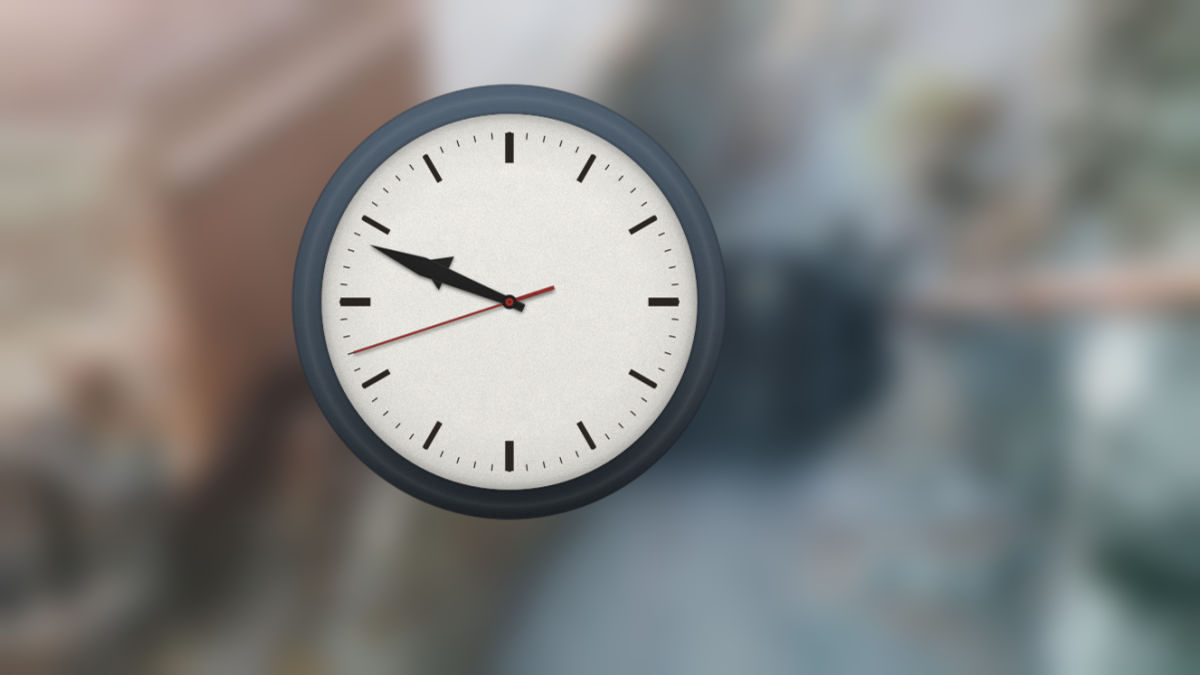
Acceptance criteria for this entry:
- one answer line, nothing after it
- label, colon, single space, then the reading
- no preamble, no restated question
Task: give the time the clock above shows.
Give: 9:48:42
